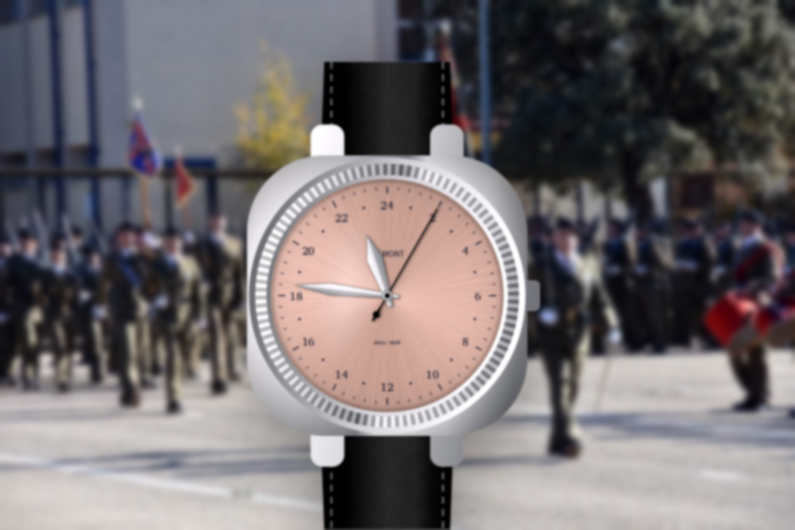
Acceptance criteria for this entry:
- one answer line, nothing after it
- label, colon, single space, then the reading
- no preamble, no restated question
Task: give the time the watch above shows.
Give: 22:46:05
